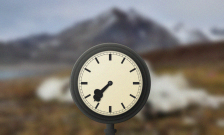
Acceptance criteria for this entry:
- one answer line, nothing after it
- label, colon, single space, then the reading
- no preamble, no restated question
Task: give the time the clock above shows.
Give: 7:37
